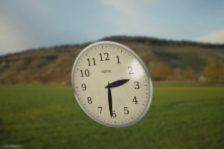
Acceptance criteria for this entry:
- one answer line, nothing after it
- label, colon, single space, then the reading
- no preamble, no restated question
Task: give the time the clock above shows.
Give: 2:31
